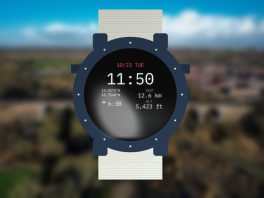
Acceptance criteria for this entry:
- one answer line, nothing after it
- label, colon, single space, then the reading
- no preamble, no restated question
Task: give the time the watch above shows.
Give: 11:50
